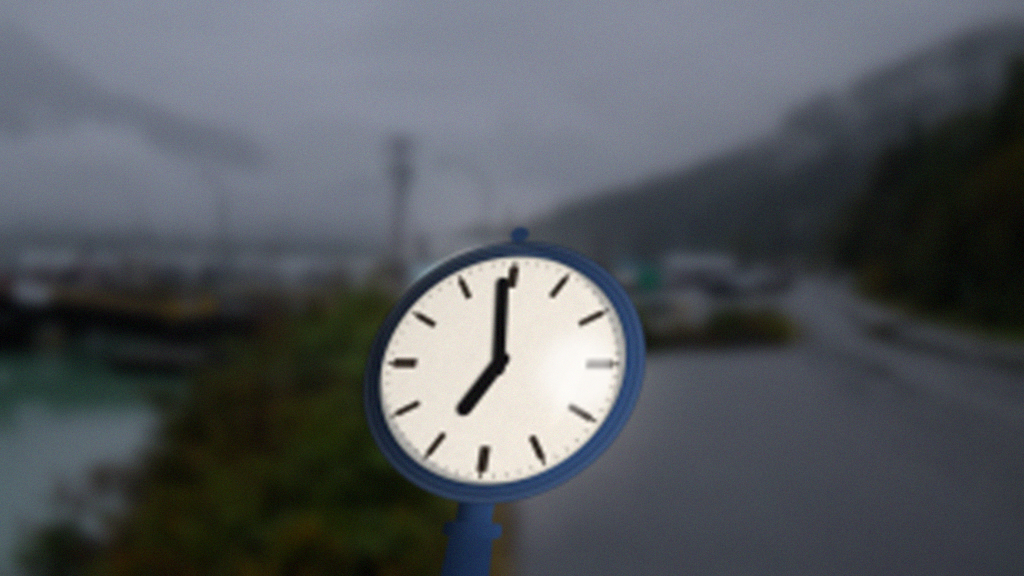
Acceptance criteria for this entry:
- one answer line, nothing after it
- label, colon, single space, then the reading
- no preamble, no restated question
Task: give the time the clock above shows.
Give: 6:59
